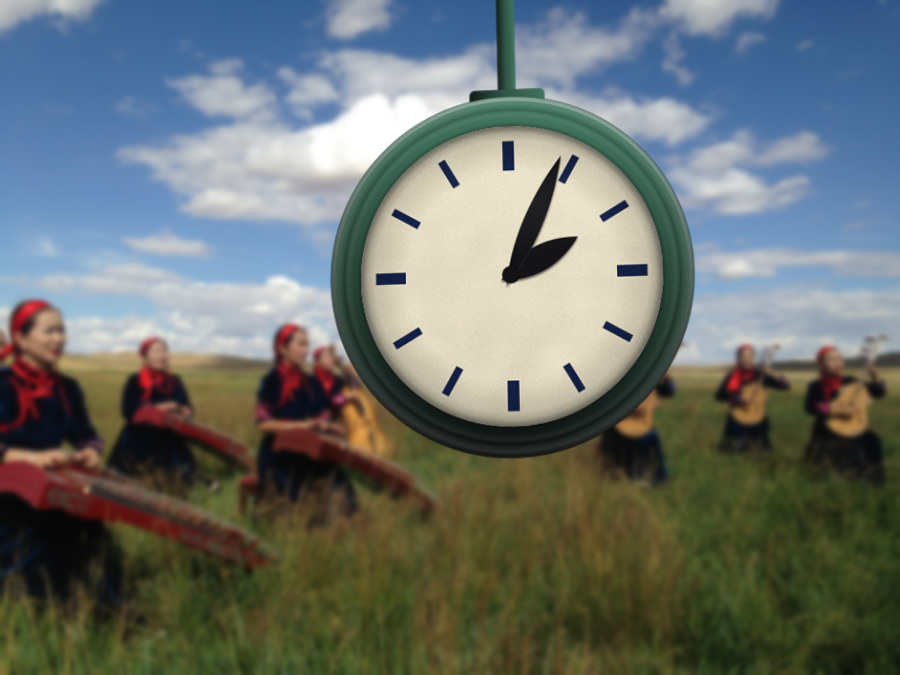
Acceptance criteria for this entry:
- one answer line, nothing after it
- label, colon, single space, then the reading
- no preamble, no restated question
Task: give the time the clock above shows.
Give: 2:04
